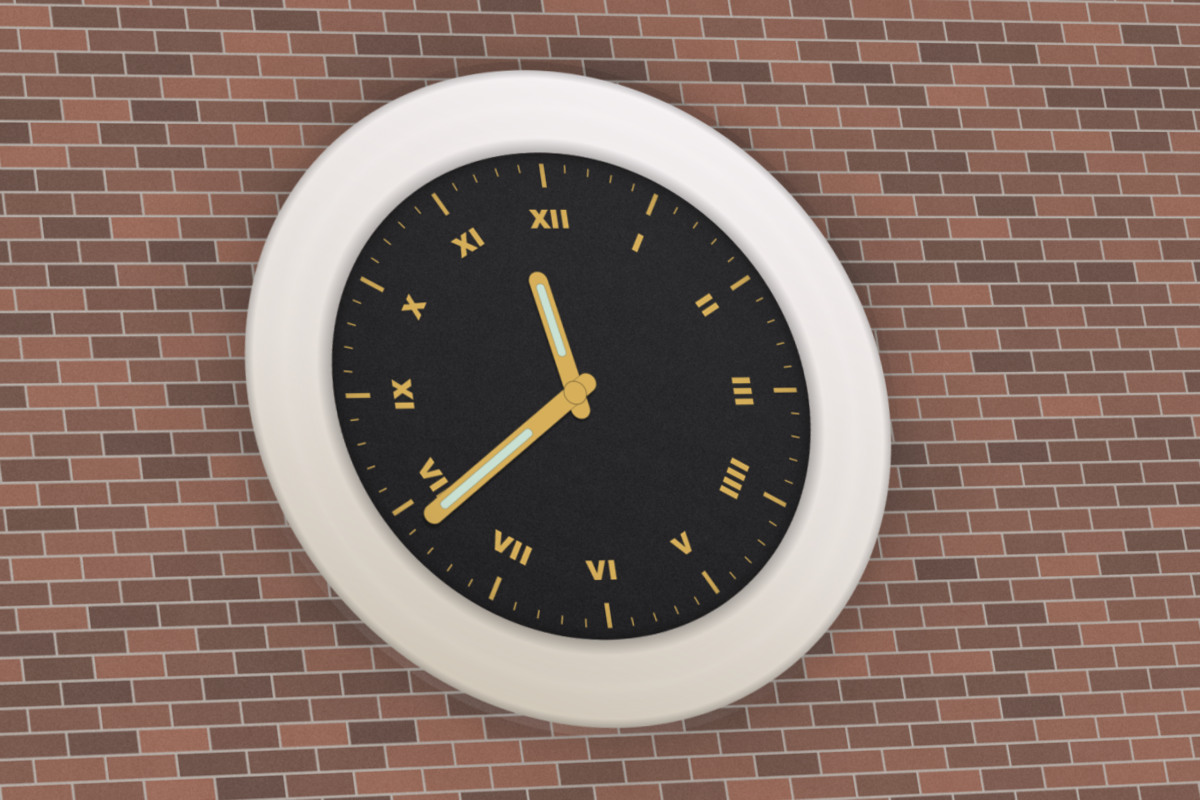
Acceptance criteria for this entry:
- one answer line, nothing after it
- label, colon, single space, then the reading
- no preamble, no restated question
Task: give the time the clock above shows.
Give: 11:39
